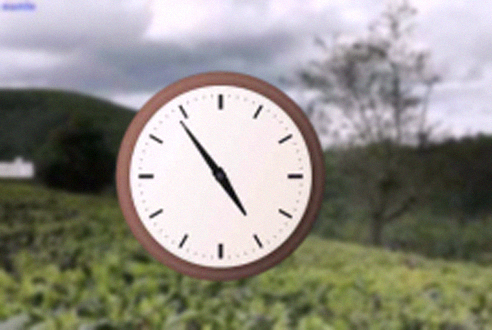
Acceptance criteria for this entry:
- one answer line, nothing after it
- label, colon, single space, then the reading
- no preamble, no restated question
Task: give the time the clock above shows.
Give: 4:54
